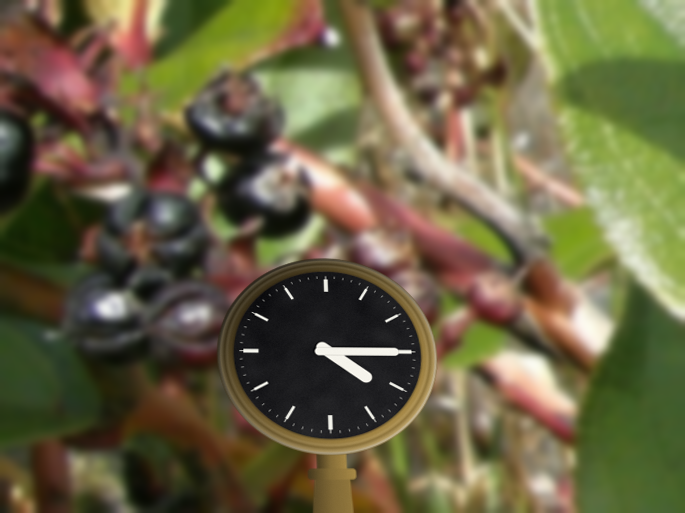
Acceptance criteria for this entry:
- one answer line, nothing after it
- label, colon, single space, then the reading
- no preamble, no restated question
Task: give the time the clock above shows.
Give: 4:15
